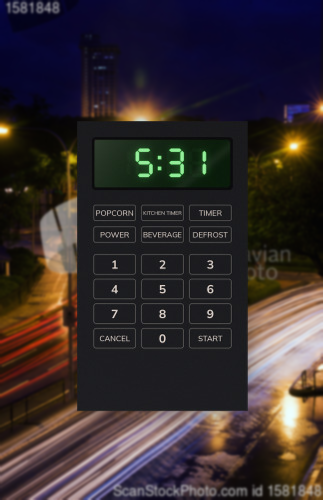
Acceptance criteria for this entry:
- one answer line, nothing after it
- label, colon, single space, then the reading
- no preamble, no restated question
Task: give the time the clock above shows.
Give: 5:31
